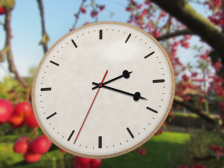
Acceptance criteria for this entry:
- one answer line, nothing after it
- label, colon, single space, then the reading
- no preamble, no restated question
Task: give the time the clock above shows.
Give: 2:18:34
